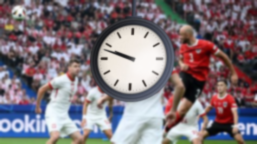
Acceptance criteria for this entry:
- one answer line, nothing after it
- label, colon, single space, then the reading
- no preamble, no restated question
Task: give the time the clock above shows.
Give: 9:48
